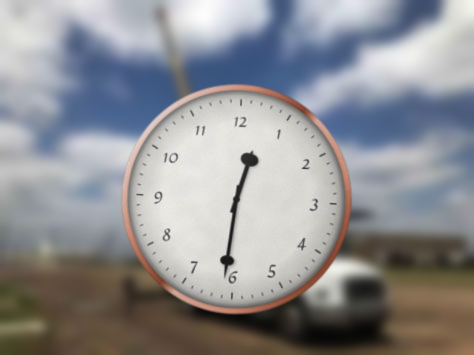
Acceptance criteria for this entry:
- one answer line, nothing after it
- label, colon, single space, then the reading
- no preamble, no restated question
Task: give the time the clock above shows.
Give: 12:31
